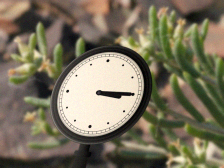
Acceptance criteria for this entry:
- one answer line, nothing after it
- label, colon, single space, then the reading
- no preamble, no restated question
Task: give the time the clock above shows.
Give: 3:15
